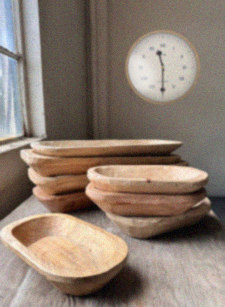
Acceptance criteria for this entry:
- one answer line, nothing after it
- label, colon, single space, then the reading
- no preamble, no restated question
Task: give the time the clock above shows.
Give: 11:30
